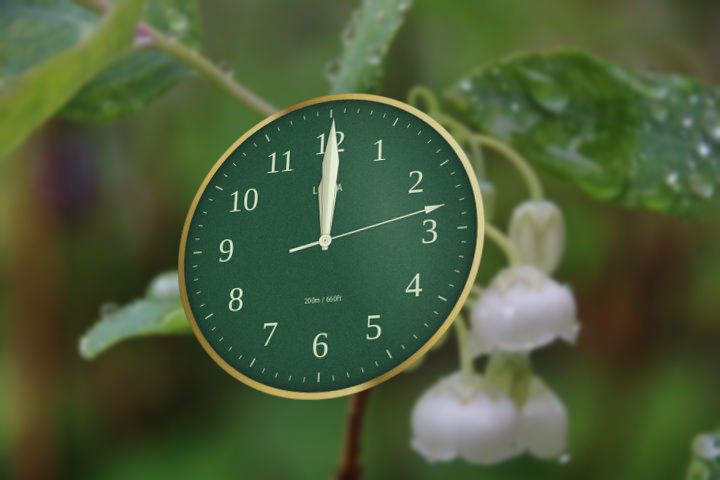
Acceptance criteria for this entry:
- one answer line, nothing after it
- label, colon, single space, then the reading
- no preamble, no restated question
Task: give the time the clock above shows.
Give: 12:00:13
